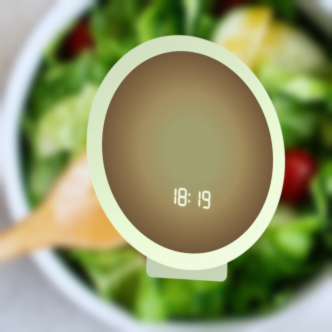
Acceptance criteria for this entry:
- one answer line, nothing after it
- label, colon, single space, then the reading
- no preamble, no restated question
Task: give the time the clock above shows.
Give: 18:19
